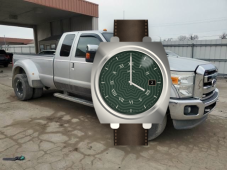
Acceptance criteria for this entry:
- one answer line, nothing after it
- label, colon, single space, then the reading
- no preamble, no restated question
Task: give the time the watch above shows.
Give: 4:00
